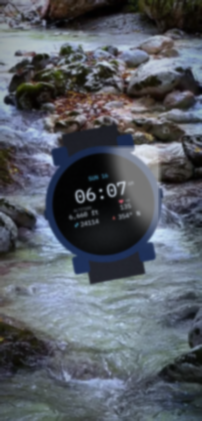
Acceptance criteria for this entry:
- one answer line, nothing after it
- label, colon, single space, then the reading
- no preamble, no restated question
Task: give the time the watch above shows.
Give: 6:07
